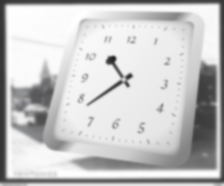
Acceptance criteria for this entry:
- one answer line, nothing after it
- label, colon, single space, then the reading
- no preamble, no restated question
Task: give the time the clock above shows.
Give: 10:38
